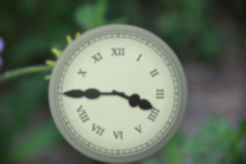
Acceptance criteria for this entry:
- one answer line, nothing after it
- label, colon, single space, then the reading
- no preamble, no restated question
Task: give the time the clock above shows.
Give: 3:45
